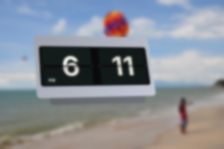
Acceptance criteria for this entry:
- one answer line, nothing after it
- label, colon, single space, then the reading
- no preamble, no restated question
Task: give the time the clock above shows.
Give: 6:11
